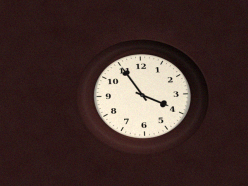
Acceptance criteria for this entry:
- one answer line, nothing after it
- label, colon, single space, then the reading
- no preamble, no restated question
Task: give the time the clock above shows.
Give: 3:55
